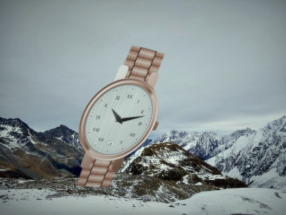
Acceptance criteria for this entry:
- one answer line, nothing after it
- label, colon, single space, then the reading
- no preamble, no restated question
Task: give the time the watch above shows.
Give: 10:12
